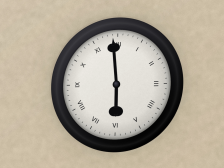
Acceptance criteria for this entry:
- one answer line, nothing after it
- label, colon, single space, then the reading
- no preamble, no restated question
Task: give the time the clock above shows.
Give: 5:59
